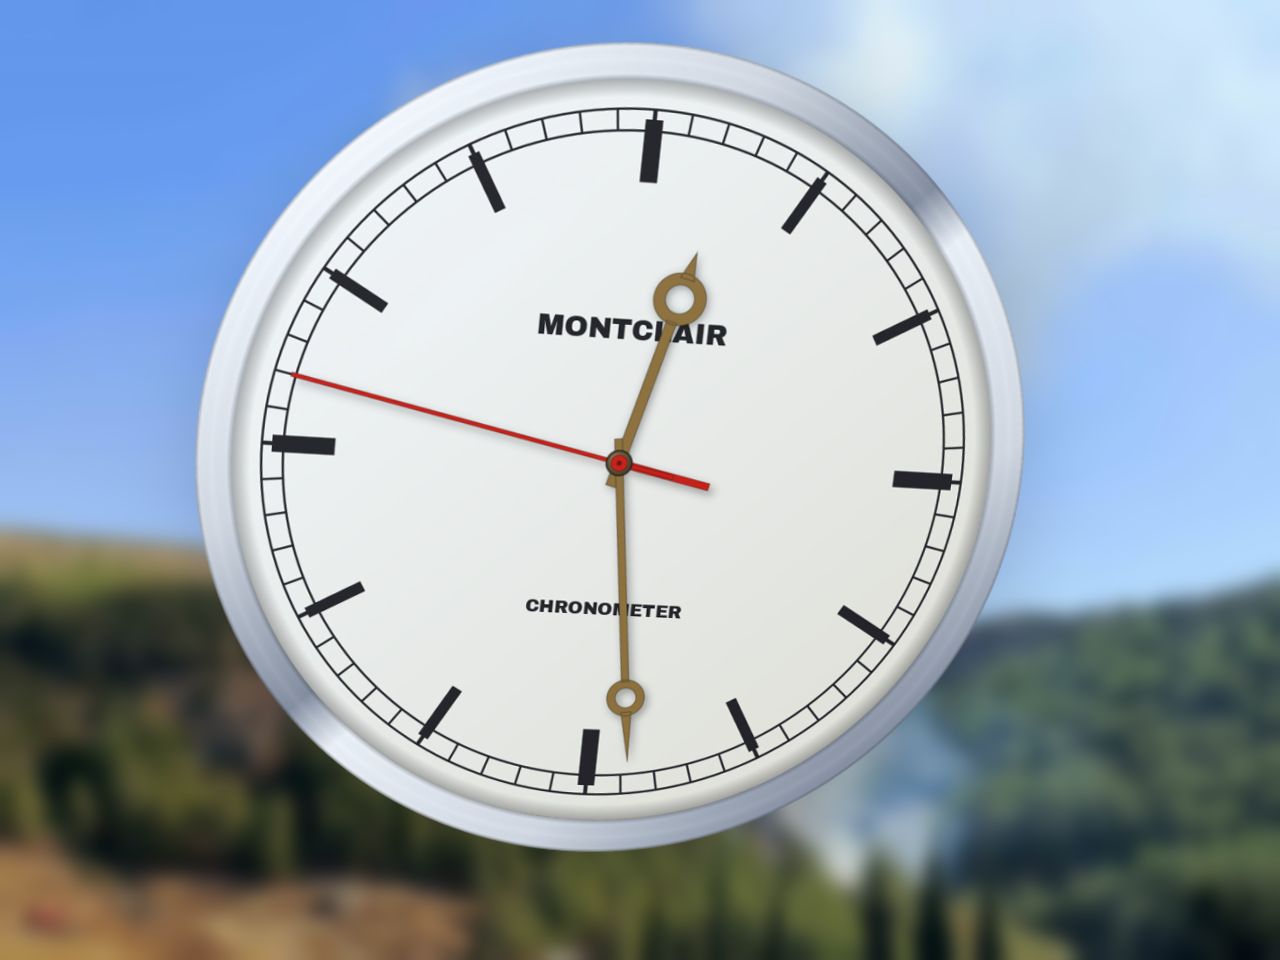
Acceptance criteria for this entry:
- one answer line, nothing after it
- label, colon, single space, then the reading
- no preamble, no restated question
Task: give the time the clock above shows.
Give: 12:28:47
